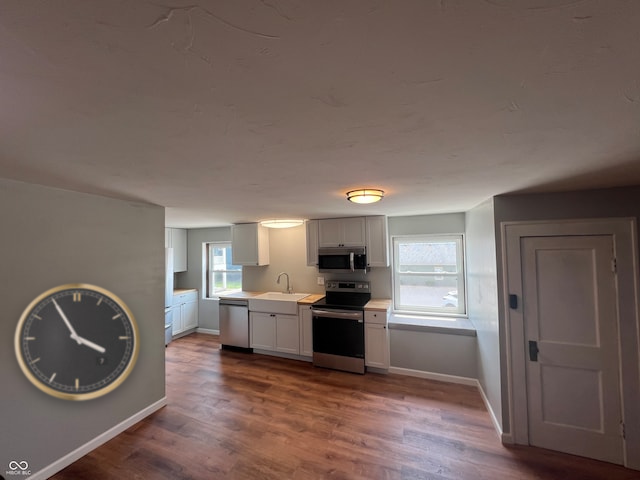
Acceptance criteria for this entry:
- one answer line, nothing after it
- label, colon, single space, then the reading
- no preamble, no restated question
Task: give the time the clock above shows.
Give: 3:55
